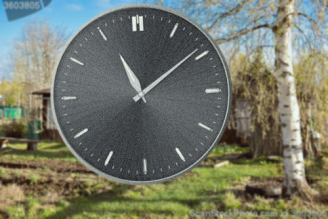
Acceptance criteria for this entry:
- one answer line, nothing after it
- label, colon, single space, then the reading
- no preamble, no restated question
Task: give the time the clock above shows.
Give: 11:09
